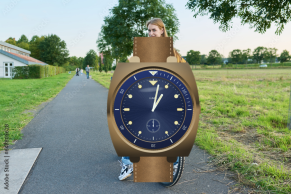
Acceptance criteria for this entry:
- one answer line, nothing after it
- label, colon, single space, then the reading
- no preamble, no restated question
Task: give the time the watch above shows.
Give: 1:02
